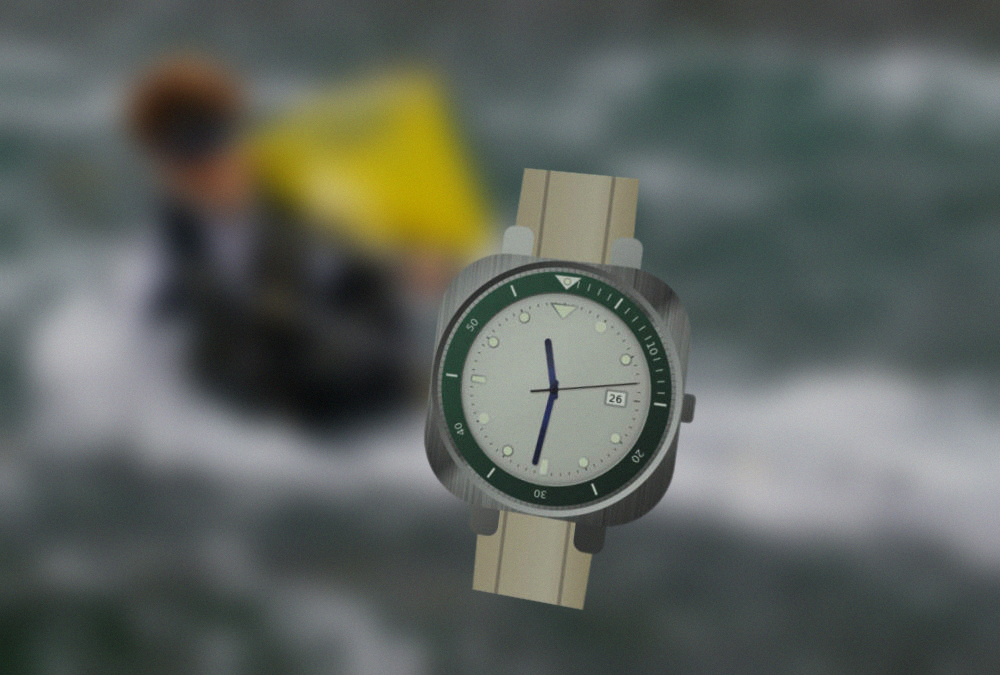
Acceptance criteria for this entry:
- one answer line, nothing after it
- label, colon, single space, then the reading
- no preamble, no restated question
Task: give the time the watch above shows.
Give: 11:31:13
